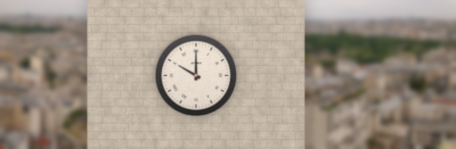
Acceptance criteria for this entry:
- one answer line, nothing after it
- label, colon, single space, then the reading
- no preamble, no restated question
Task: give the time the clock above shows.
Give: 10:00
